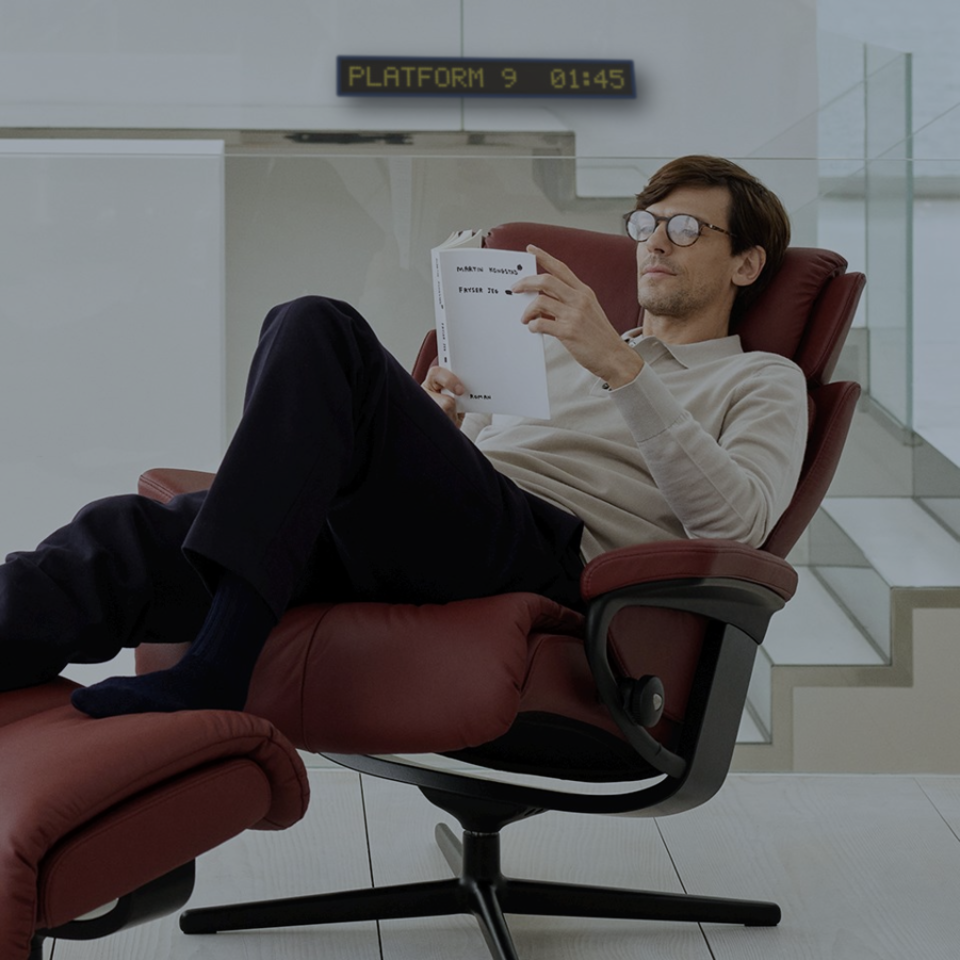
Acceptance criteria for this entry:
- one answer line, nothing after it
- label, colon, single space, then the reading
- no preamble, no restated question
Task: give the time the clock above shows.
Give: 1:45
